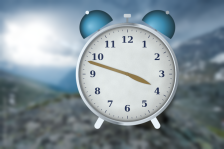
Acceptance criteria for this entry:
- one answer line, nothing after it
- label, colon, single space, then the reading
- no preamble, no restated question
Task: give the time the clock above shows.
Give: 3:48
